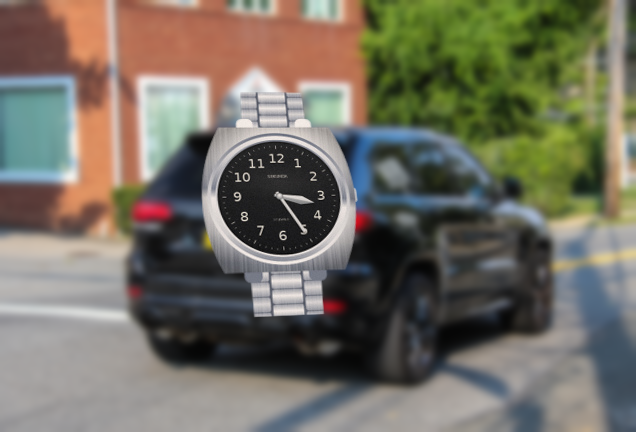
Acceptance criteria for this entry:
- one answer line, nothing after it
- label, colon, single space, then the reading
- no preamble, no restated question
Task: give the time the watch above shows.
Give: 3:25
